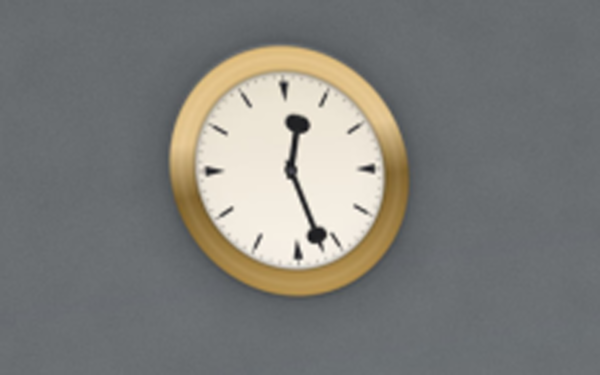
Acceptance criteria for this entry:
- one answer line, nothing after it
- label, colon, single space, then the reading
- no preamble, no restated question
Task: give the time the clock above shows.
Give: 12:27
